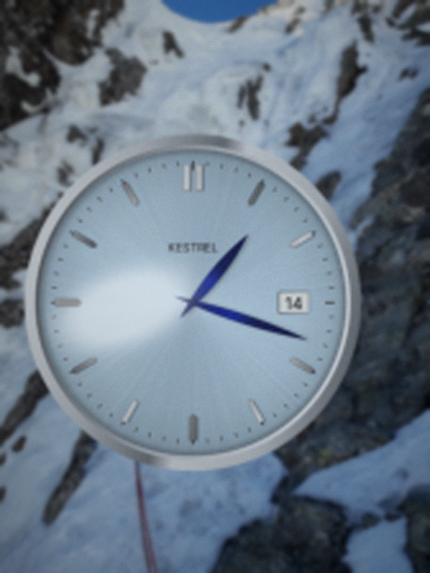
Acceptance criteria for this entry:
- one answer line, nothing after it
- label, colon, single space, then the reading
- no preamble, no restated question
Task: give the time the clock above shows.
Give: 1:18
